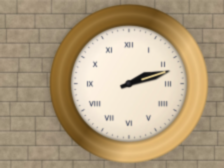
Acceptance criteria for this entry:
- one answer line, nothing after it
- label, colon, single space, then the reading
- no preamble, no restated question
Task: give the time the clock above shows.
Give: 2:12
